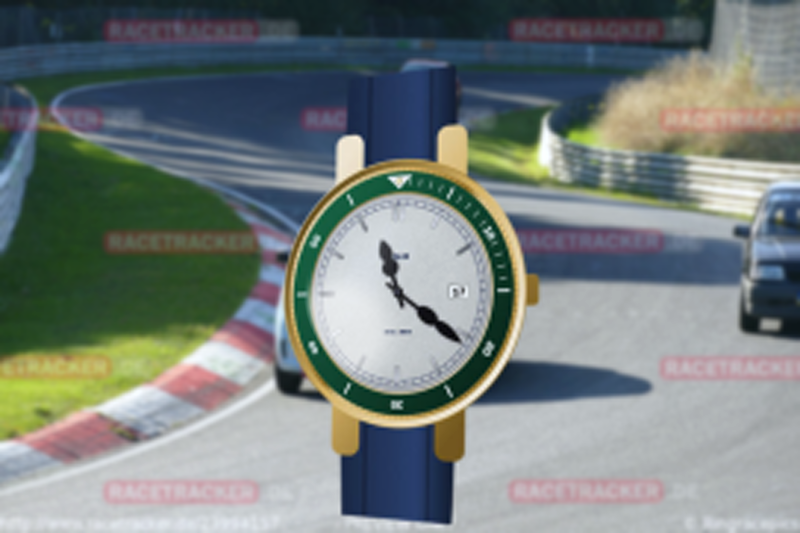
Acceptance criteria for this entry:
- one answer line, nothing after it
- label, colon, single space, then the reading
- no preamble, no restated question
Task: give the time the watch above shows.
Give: 11:21
